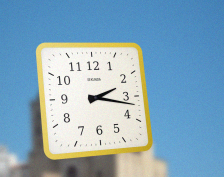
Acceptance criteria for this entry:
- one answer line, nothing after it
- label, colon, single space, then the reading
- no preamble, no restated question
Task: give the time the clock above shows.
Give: 2:17
